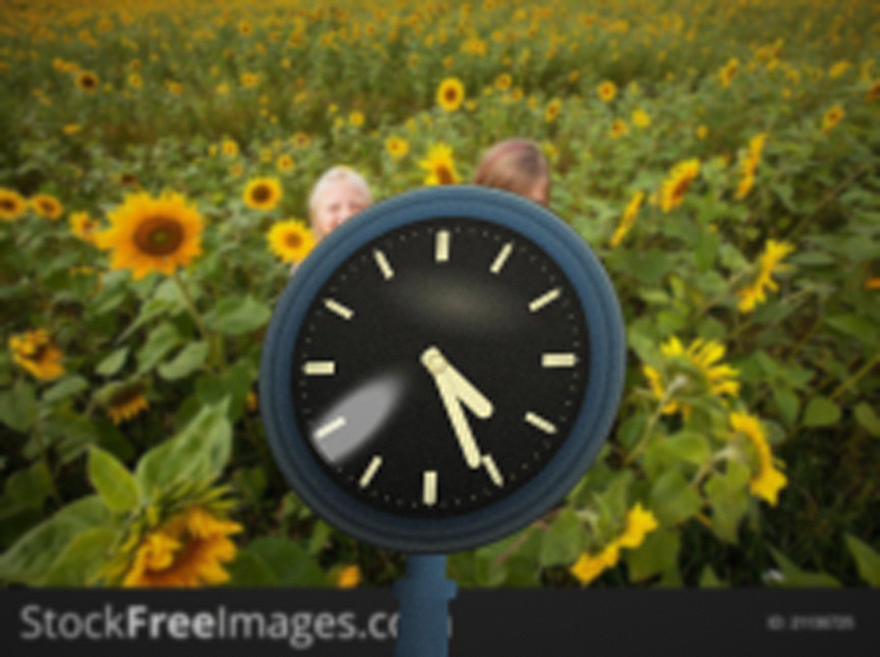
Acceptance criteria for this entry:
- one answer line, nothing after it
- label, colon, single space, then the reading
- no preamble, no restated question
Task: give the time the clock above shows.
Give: 4:26
